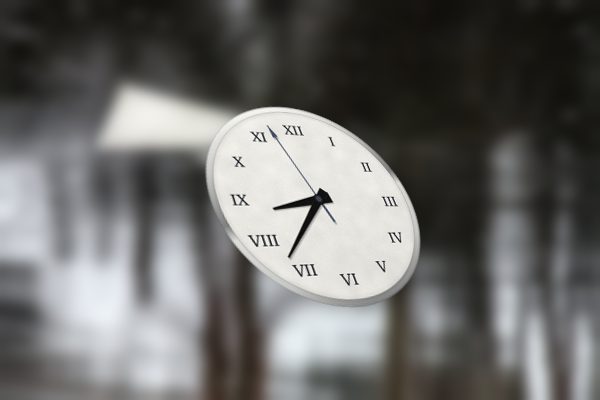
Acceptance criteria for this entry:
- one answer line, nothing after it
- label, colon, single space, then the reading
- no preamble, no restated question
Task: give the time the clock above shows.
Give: 8:36:57
